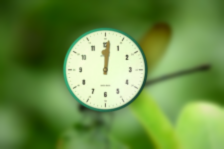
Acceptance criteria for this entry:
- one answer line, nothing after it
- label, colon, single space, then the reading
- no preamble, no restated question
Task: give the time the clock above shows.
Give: 12:01
